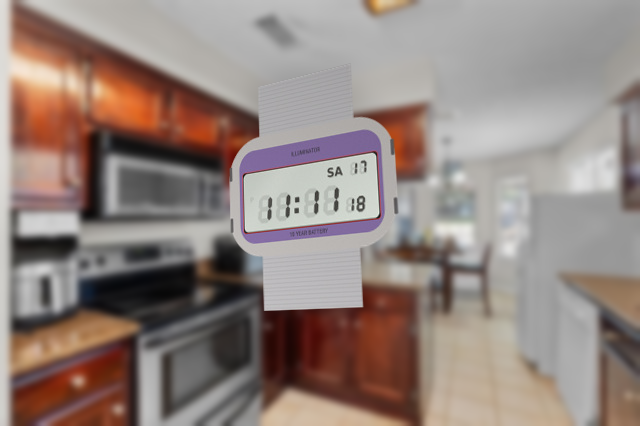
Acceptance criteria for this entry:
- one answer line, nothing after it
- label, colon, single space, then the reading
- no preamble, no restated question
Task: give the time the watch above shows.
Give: 11:11:18
